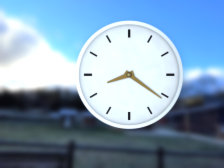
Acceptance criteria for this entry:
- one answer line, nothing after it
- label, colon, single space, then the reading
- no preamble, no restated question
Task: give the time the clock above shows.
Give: 8:21
